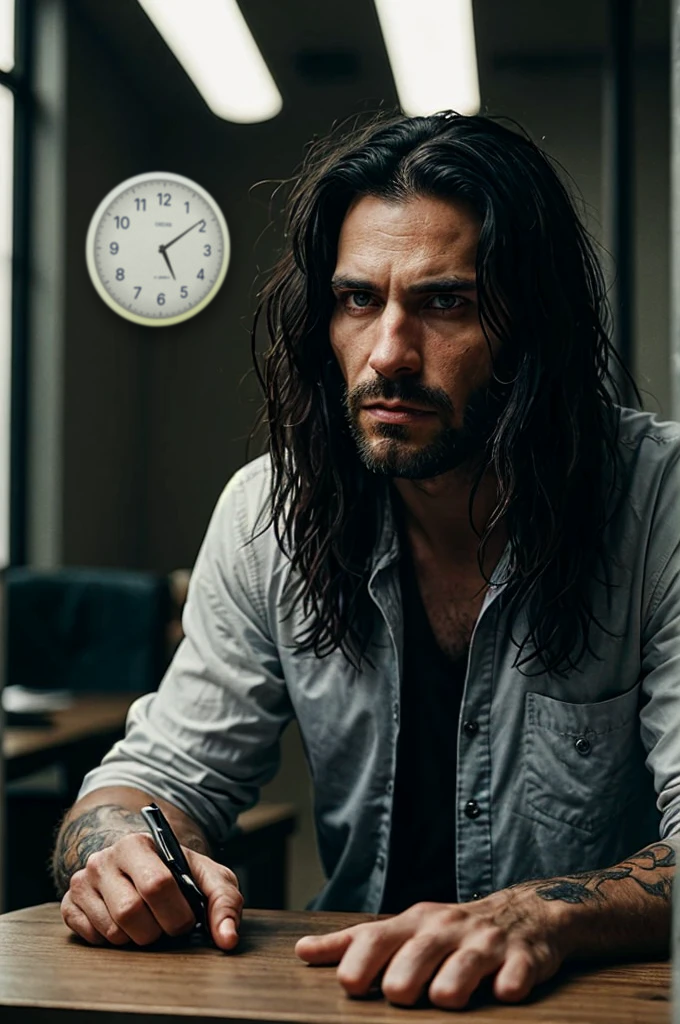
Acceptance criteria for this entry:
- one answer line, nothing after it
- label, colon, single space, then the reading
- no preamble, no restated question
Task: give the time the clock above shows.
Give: 5:09
